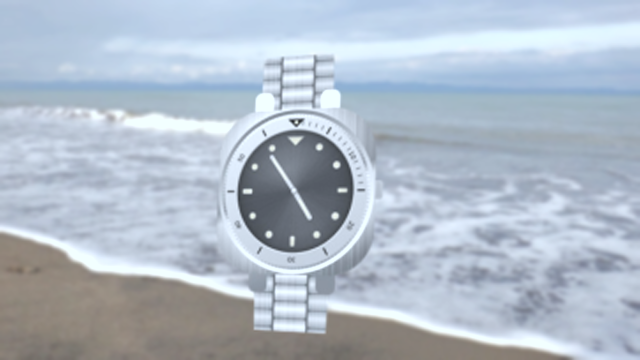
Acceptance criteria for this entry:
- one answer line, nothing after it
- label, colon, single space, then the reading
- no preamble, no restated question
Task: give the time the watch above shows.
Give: 4:54
